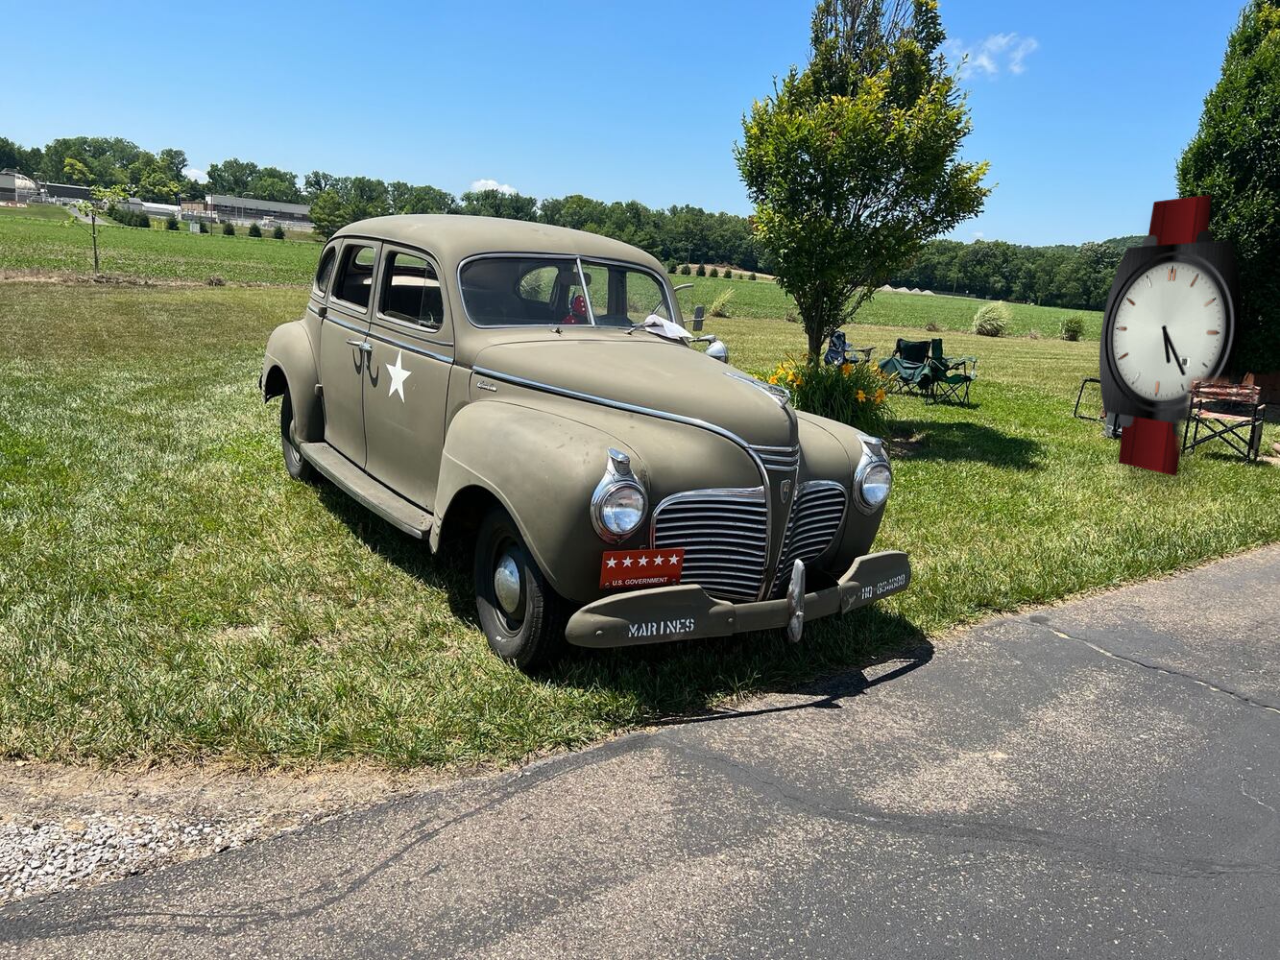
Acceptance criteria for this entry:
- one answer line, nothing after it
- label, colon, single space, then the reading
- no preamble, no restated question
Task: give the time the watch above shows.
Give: 5:24
